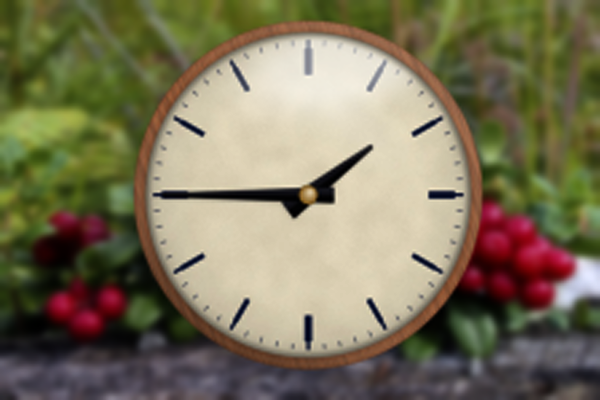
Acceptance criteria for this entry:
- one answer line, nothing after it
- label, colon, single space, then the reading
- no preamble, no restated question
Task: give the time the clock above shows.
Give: 1:45
